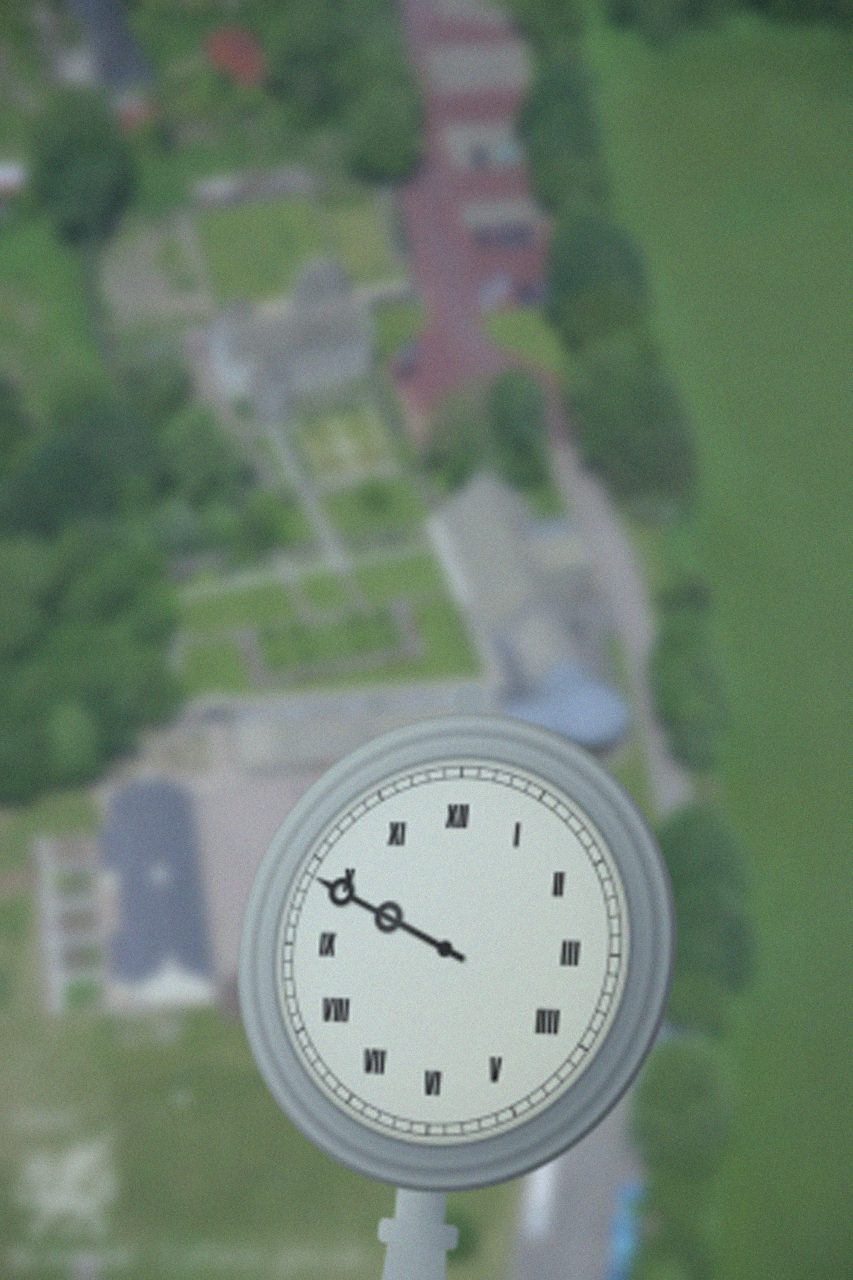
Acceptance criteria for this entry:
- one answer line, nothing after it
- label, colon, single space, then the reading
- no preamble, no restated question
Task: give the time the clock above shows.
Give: 9:49
